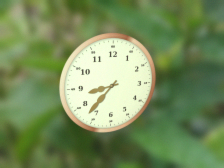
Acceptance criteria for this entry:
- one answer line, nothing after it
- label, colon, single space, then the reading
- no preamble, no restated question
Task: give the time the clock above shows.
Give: 8:37
